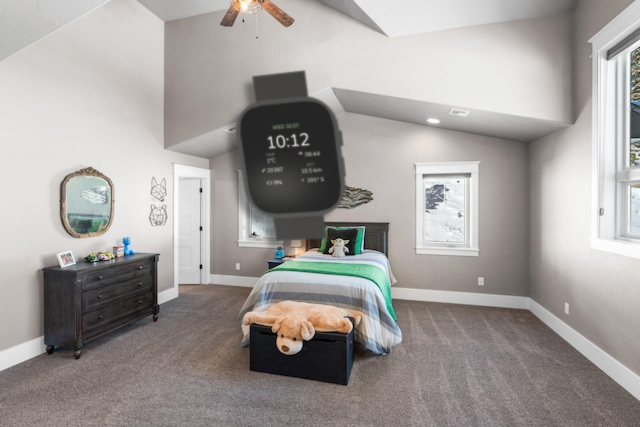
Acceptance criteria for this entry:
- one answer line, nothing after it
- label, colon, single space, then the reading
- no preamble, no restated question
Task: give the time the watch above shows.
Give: 10:12
